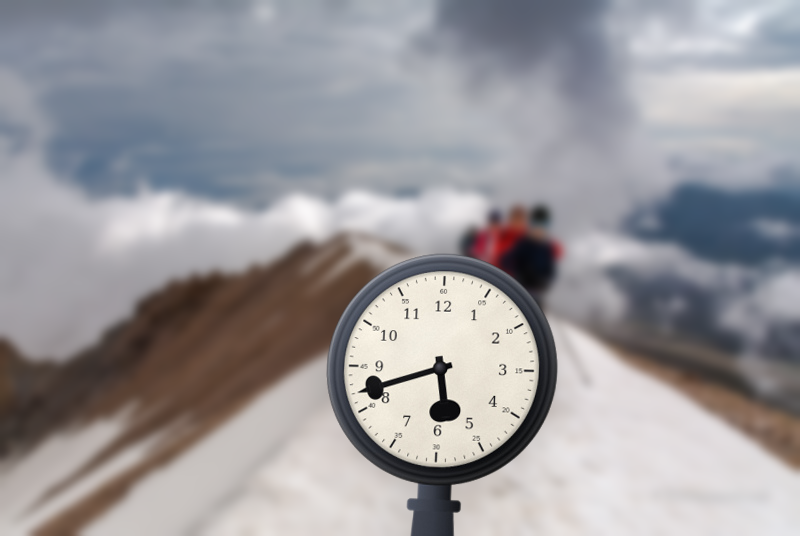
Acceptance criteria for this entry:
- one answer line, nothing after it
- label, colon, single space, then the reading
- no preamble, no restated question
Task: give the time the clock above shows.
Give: 5:42
